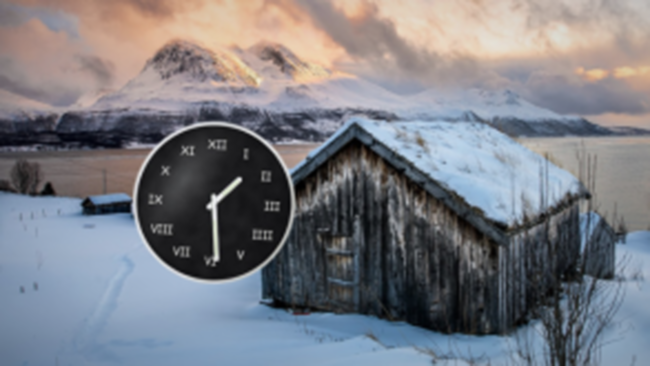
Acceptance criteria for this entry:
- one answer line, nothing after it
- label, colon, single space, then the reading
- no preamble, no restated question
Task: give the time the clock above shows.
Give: 1:29
